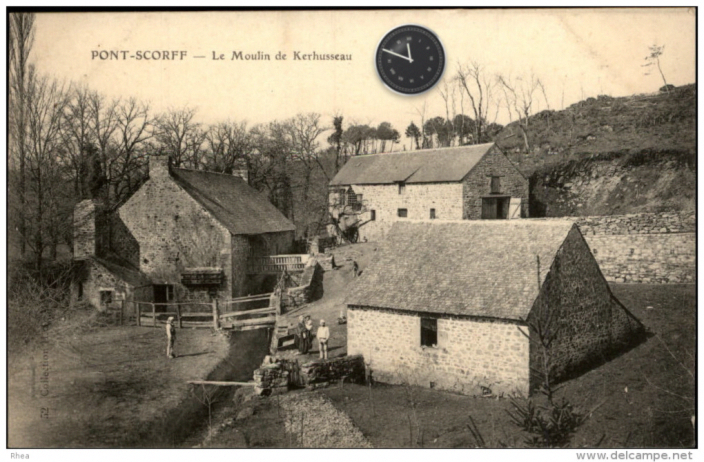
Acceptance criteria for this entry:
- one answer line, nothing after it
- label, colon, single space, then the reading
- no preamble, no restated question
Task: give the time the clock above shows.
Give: 11:49
